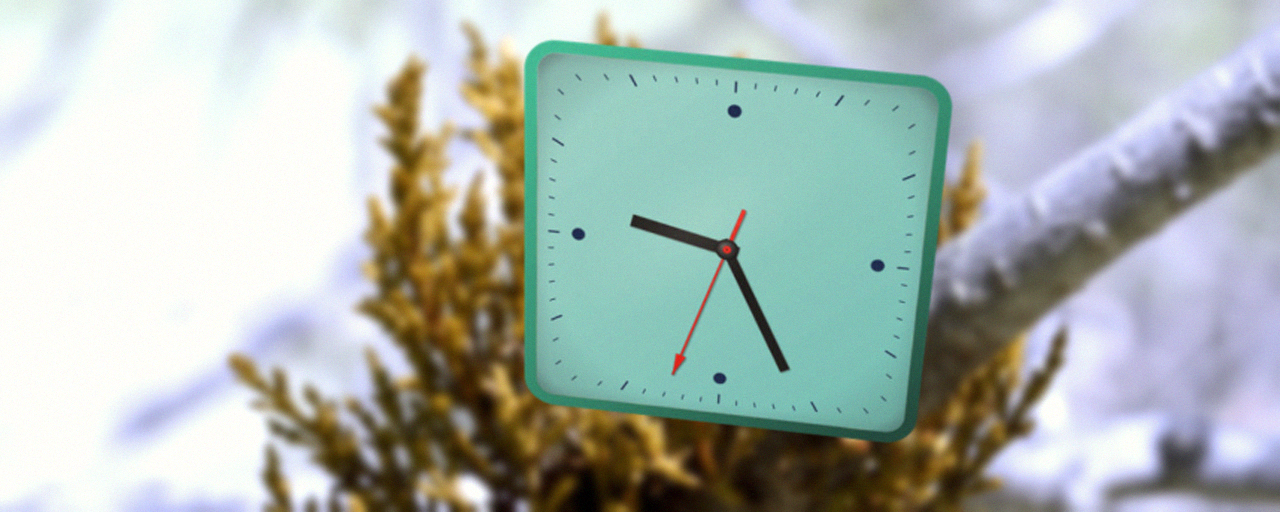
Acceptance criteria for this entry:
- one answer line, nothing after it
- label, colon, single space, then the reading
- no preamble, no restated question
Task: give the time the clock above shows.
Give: 9:25:33
